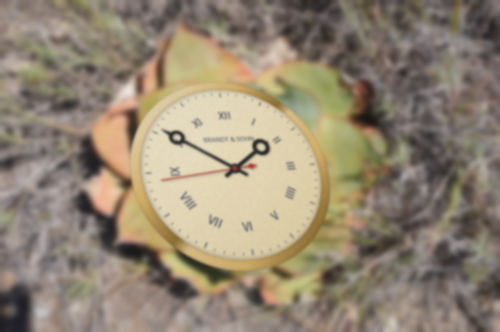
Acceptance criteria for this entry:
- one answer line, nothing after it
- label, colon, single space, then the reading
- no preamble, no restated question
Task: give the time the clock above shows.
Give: 1:50:44
